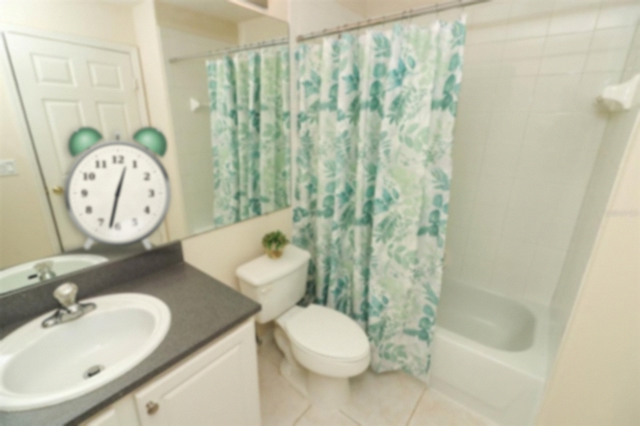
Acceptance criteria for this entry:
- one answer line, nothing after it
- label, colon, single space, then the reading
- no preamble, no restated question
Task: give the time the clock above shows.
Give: 12:32
